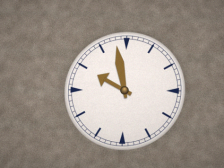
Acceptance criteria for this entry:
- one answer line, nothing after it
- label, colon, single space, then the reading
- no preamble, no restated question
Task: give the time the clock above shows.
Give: 9:58
